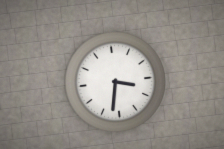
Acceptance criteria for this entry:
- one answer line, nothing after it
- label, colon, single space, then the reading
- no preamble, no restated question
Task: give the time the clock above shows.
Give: 3:32
